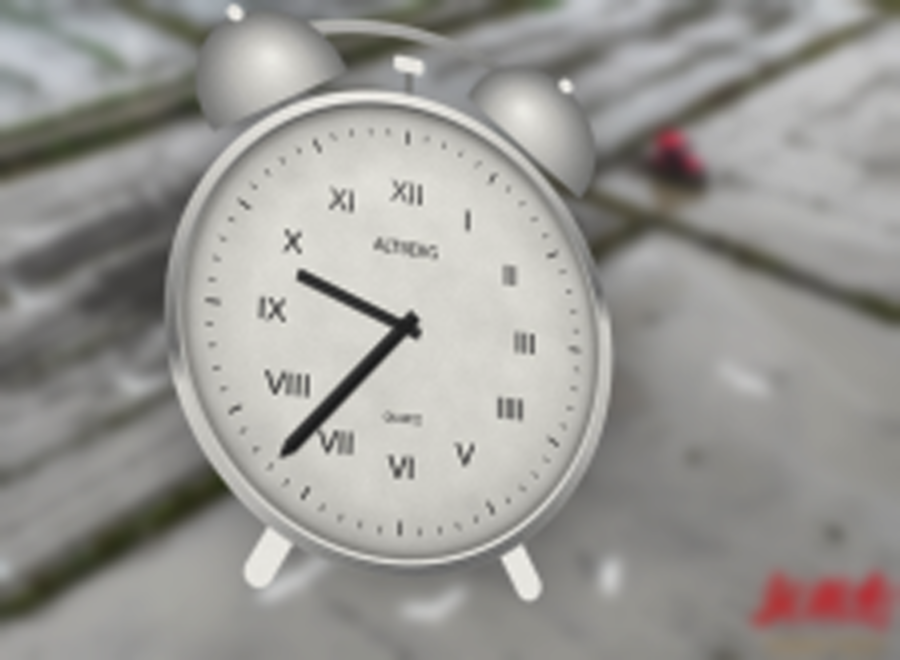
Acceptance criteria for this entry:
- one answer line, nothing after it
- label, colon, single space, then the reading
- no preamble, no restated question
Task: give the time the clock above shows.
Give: 9:37
